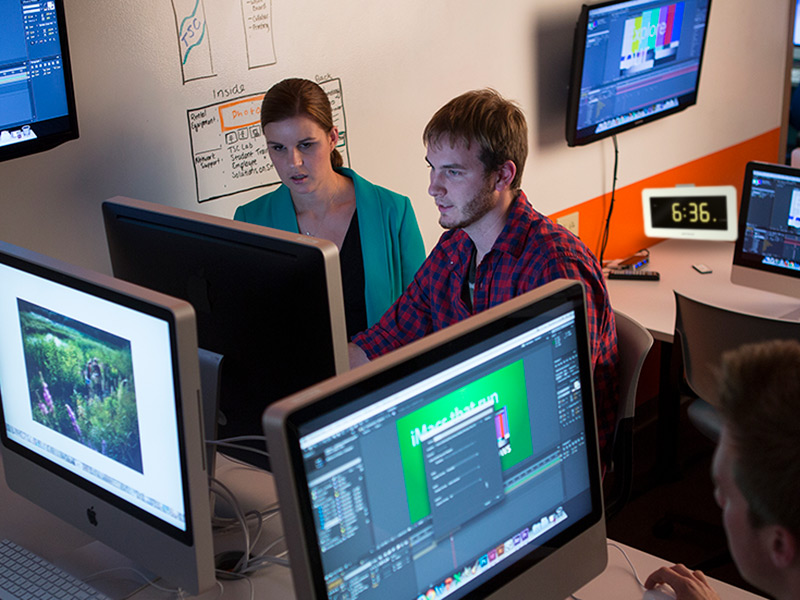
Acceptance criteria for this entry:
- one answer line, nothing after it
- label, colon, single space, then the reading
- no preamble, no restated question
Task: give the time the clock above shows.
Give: 6:36
